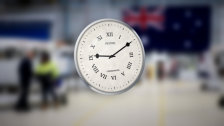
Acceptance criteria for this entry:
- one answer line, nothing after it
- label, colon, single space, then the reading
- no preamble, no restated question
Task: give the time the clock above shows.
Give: 9:10
